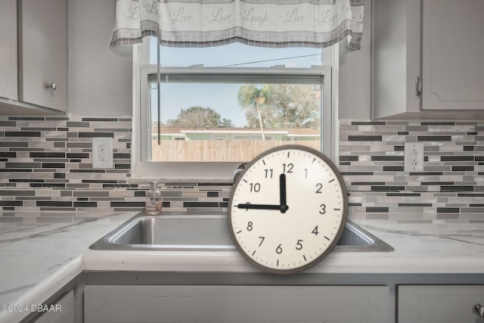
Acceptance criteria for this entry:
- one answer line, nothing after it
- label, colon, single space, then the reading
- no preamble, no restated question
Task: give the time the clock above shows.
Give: 11:45
